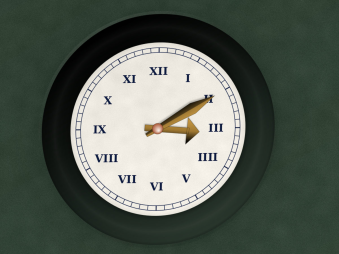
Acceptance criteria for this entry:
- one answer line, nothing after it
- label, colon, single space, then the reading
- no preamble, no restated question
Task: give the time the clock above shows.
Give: 3:10
